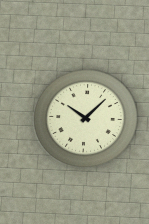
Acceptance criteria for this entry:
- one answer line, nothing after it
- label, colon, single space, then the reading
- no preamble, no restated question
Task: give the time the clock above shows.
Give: 10:07
